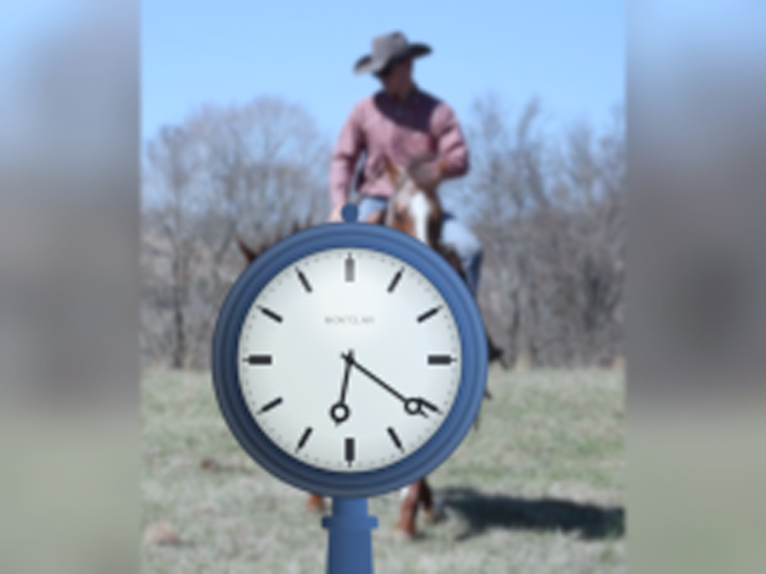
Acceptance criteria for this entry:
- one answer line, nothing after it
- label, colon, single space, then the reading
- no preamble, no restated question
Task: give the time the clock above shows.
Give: 6:21
